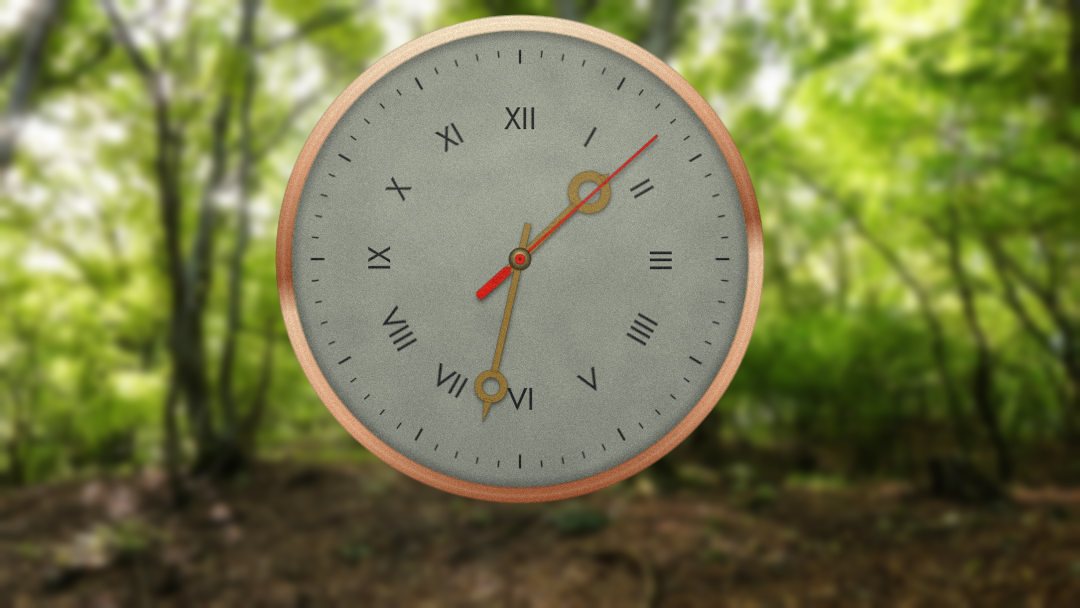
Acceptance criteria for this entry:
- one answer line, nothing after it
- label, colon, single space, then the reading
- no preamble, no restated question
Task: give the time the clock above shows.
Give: 1:32:08
